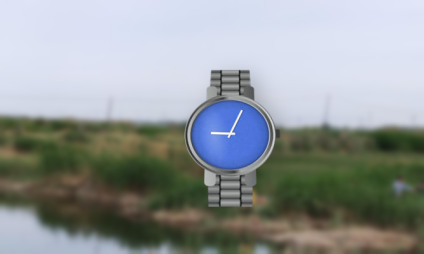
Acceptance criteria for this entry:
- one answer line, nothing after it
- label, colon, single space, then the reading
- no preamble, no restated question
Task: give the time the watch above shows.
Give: 9:04
